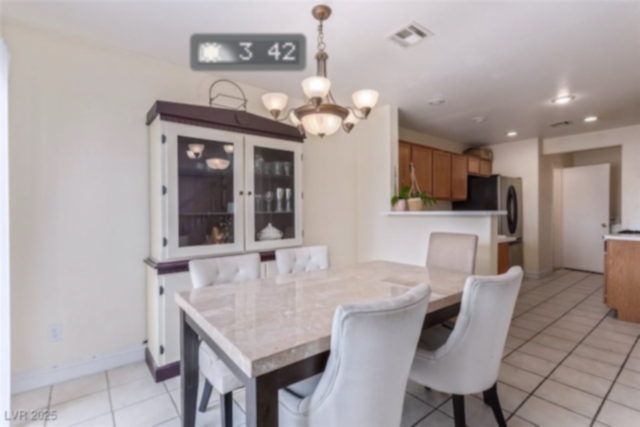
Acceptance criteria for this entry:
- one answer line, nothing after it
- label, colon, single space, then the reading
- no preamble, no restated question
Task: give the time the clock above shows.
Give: 3:42
